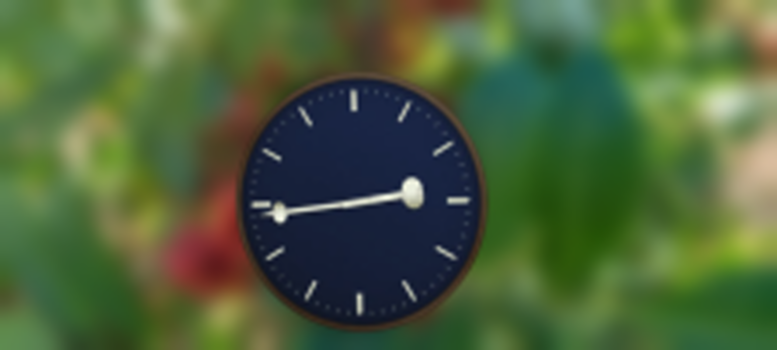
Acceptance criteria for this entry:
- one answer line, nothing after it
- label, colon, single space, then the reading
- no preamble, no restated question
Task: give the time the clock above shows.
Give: 2:44
